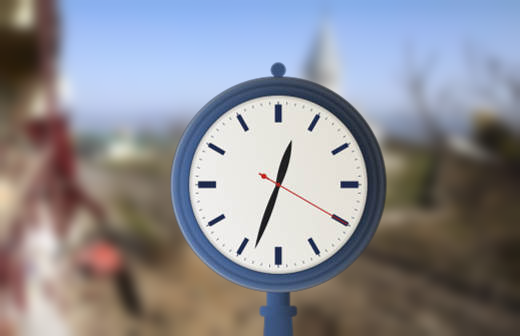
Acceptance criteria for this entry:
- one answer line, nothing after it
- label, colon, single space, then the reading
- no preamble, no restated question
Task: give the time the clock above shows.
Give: 12:33:20
